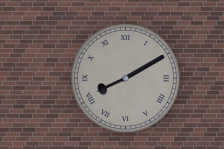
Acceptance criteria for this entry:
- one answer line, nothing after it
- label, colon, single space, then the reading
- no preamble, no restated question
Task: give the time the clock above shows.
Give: 8:10
